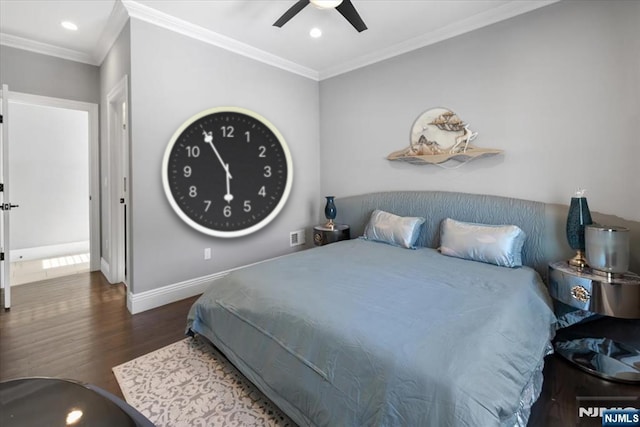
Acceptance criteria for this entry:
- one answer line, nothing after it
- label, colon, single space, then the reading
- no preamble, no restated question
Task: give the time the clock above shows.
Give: 5:55
